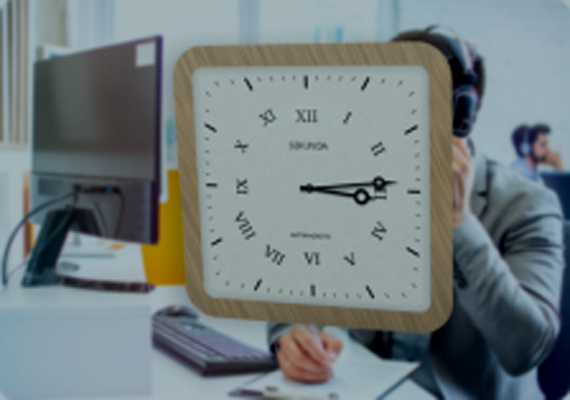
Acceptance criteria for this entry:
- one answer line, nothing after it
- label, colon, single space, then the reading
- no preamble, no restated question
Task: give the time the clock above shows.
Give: 3:14
